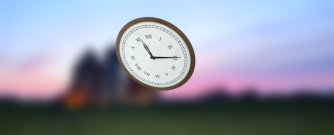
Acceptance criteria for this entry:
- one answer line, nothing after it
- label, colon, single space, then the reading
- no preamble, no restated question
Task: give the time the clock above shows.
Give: 11:15
